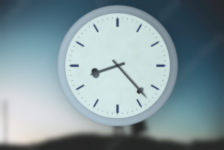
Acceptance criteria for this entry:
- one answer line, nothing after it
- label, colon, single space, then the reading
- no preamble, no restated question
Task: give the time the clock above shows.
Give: 8:23
